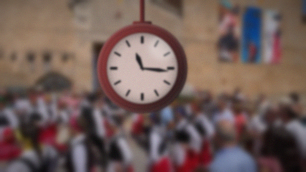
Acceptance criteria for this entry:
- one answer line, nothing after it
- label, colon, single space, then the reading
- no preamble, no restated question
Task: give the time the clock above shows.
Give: 11:16
